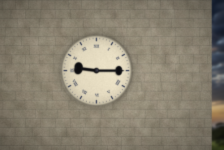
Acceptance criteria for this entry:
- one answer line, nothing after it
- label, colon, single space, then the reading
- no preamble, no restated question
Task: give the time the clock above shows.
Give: 9:15
